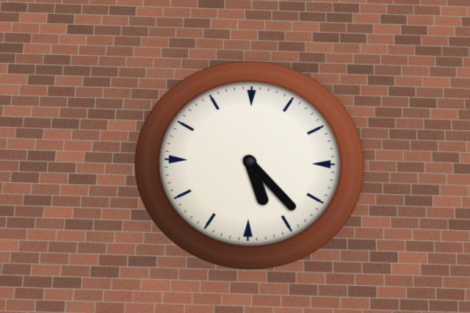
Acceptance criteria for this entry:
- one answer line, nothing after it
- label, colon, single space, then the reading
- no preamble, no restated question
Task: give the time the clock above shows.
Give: 5:23
